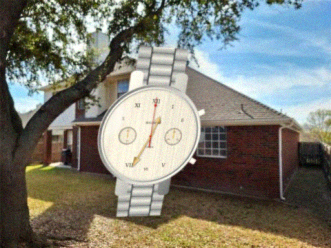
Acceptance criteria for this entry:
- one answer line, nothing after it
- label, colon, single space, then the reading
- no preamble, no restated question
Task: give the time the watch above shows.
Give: 12:34
